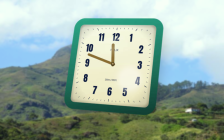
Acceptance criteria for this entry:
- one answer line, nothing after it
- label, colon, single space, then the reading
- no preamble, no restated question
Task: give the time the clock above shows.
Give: 11:48
